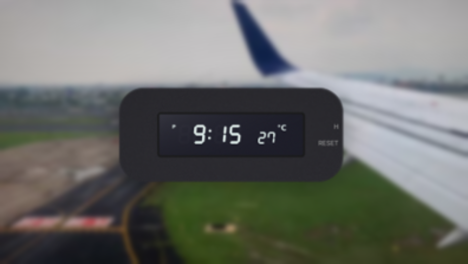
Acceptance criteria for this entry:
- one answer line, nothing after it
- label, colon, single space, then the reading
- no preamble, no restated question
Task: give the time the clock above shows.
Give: 9:15
